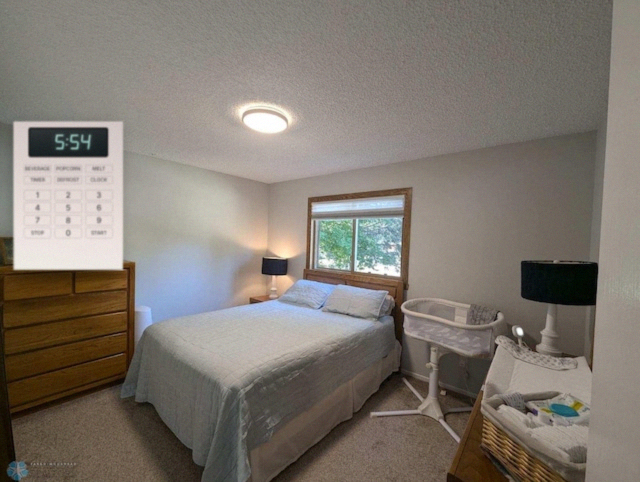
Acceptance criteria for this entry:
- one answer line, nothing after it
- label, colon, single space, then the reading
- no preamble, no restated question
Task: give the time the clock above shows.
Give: 5:54
